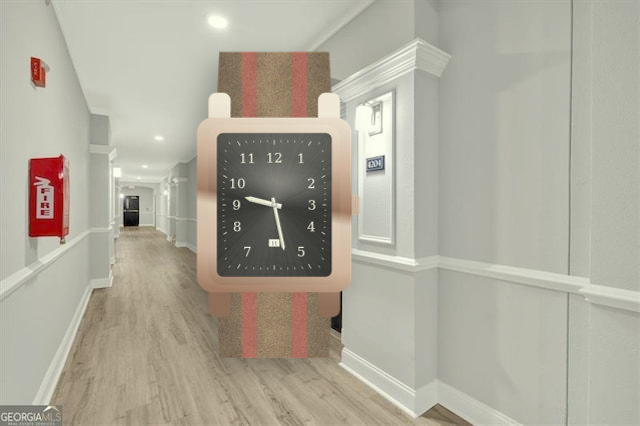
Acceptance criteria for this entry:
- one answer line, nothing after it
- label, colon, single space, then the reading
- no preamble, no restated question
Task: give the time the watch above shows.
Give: 9:28
